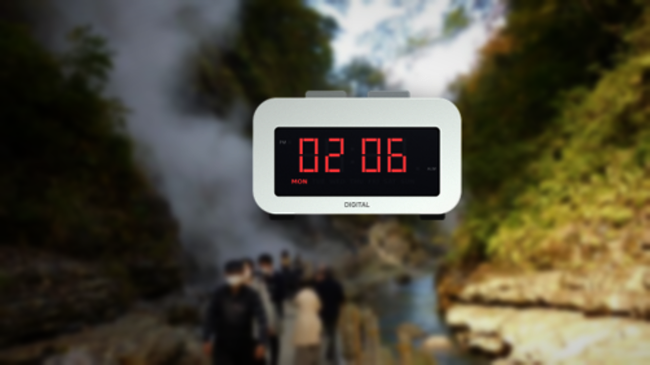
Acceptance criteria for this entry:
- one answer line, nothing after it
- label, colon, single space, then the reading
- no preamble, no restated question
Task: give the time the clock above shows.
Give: 2:06
